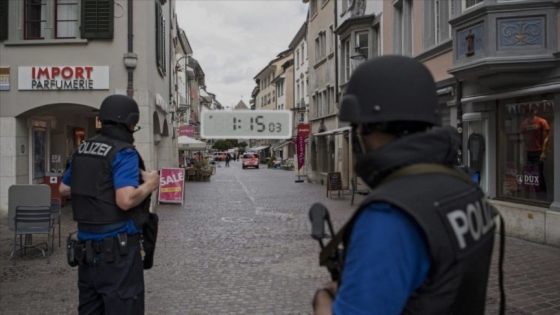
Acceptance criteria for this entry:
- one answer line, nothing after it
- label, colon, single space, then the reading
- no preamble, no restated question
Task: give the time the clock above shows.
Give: 1:15
